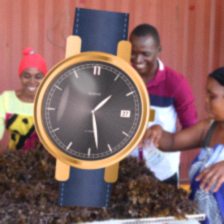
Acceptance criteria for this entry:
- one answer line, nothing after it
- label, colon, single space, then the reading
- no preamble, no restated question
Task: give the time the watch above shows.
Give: 1:28
